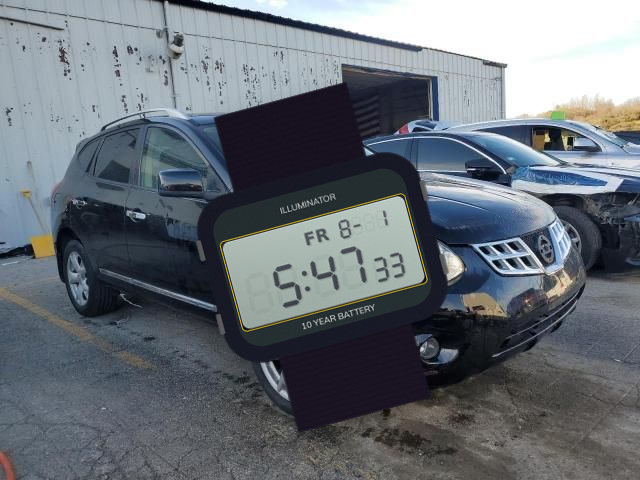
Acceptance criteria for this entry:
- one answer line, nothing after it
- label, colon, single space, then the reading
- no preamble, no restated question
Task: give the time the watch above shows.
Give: 5:47:33
